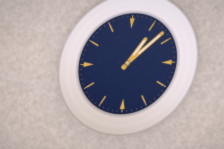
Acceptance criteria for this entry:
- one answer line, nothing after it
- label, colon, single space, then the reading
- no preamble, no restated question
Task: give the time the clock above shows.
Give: 1:08
